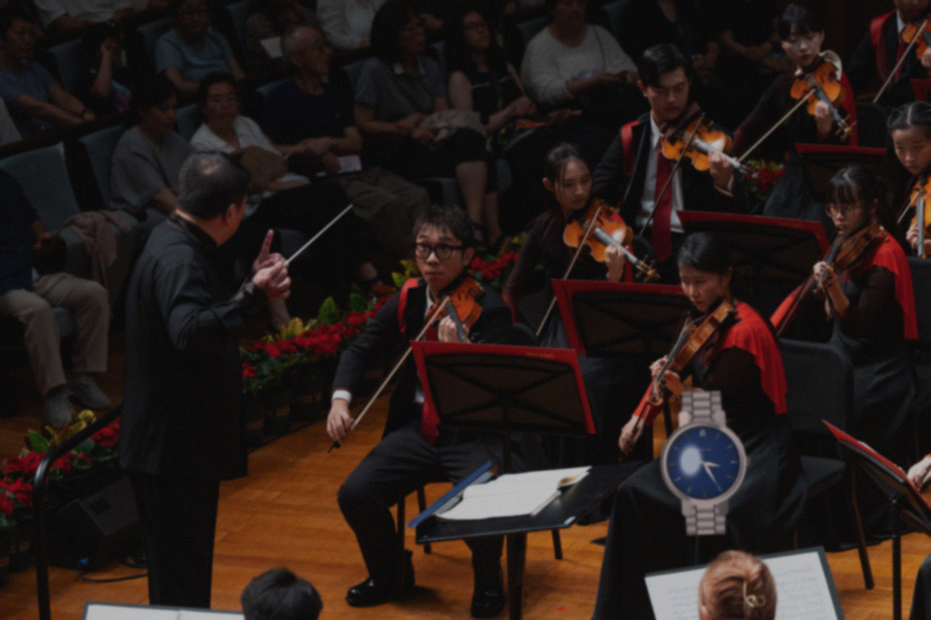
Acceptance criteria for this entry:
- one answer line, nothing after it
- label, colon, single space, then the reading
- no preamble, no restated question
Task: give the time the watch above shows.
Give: 3:25
